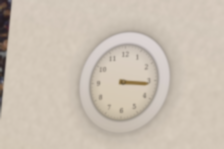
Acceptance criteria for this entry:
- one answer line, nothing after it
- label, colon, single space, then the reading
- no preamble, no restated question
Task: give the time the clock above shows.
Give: 3:16
